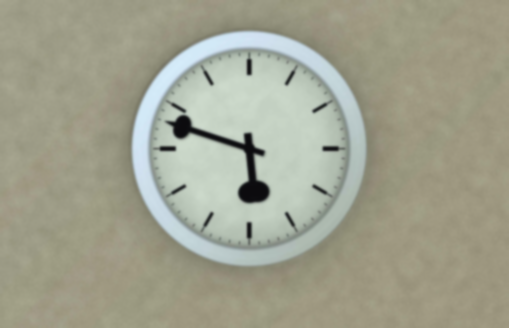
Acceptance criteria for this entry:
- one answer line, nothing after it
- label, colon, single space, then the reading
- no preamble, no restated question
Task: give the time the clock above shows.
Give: 5:48
